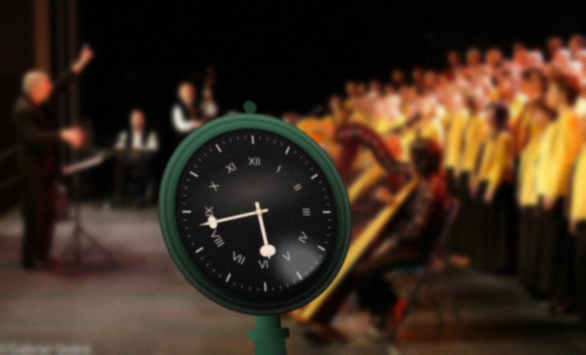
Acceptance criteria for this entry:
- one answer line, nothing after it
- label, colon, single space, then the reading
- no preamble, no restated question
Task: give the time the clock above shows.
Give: 5:43
